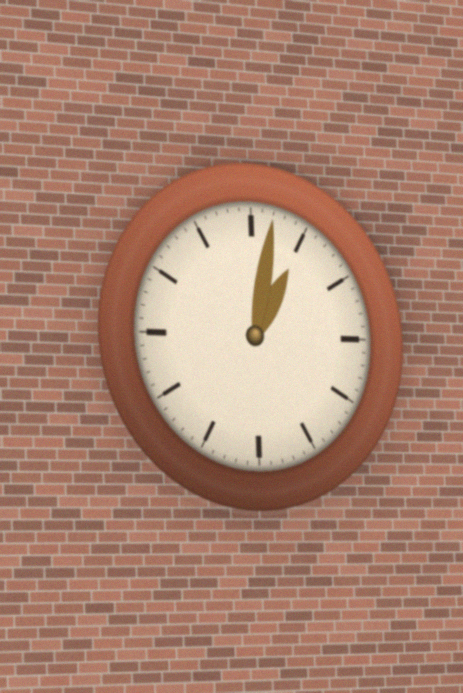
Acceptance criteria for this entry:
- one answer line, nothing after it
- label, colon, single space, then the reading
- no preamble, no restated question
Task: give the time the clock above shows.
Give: 1:02
